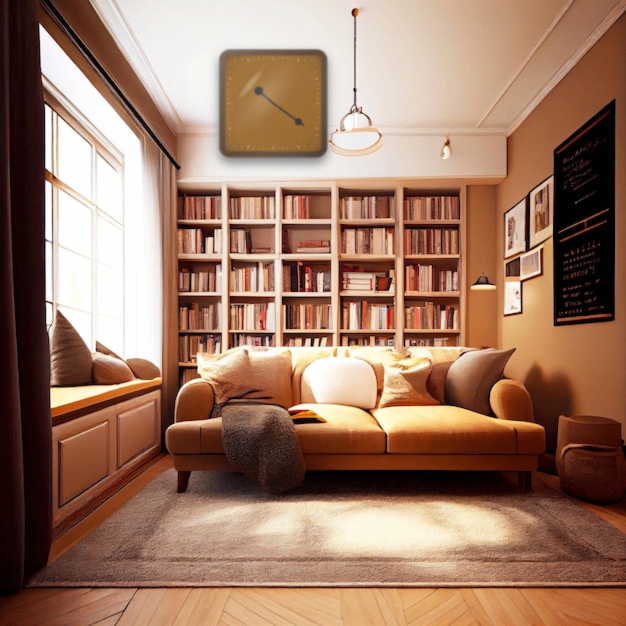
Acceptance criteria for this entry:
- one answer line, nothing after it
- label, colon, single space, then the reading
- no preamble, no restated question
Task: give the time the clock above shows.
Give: 10:21
